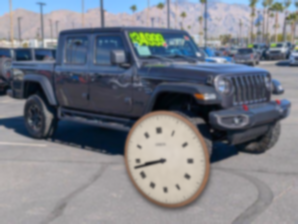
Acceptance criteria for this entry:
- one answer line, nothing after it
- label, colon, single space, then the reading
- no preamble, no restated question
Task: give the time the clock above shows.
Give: 8:43
